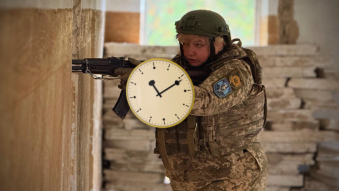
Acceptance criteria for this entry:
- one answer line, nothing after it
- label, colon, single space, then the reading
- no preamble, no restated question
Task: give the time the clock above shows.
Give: 11:11
